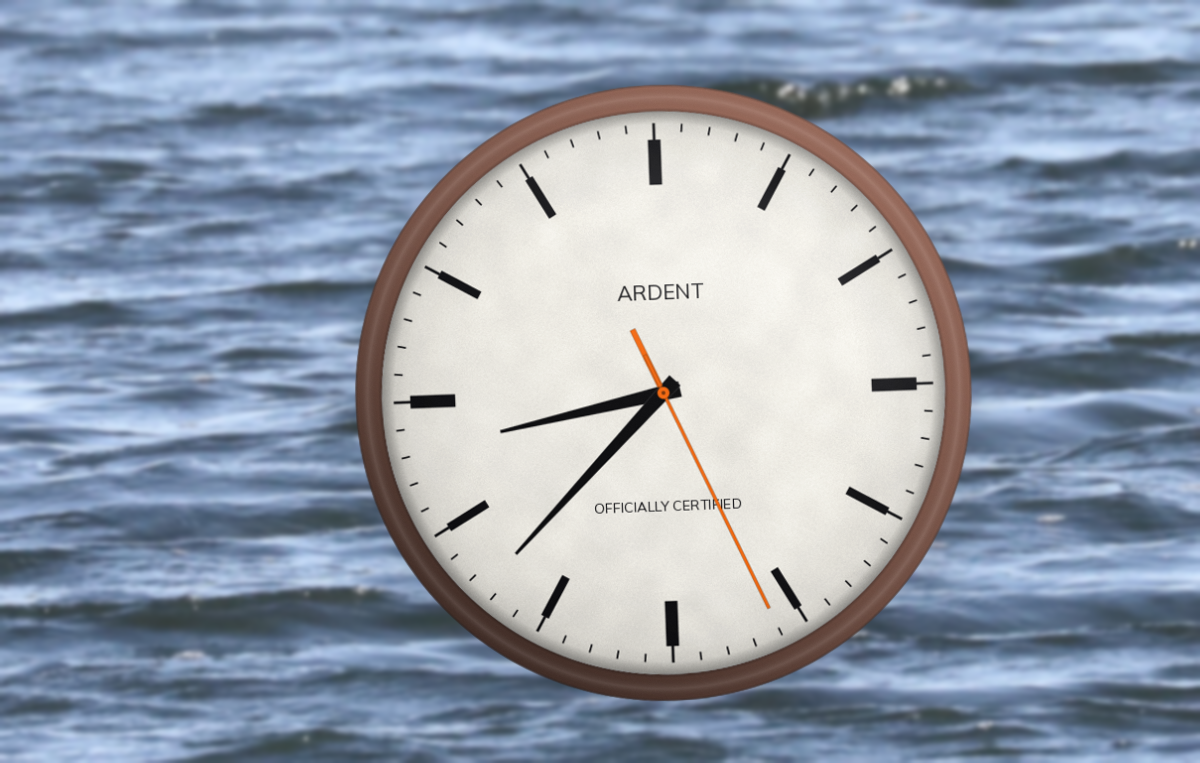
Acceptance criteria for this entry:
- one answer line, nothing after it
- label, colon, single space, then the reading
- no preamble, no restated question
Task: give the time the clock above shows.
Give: 8:37:26
